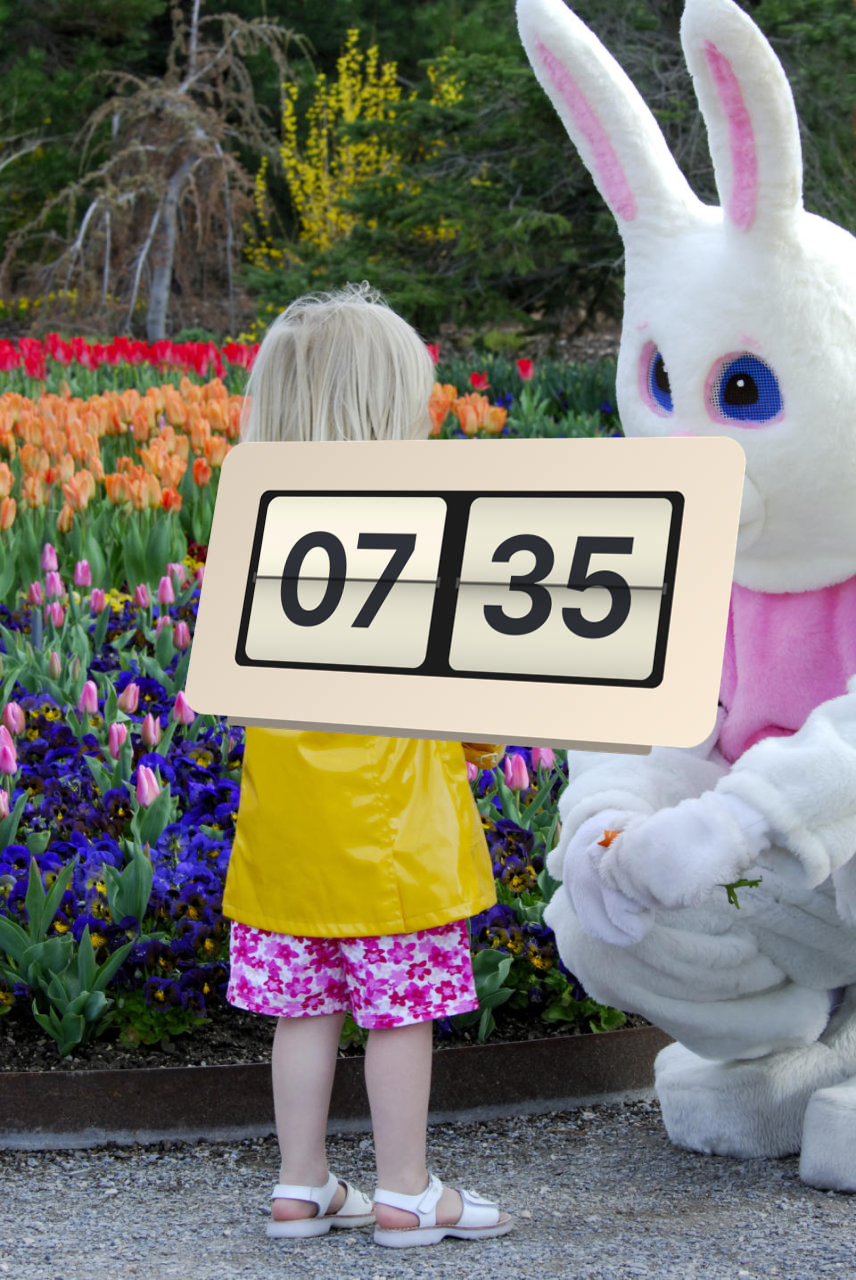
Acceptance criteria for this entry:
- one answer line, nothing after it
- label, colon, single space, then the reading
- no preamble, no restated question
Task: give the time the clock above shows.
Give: 7:35
